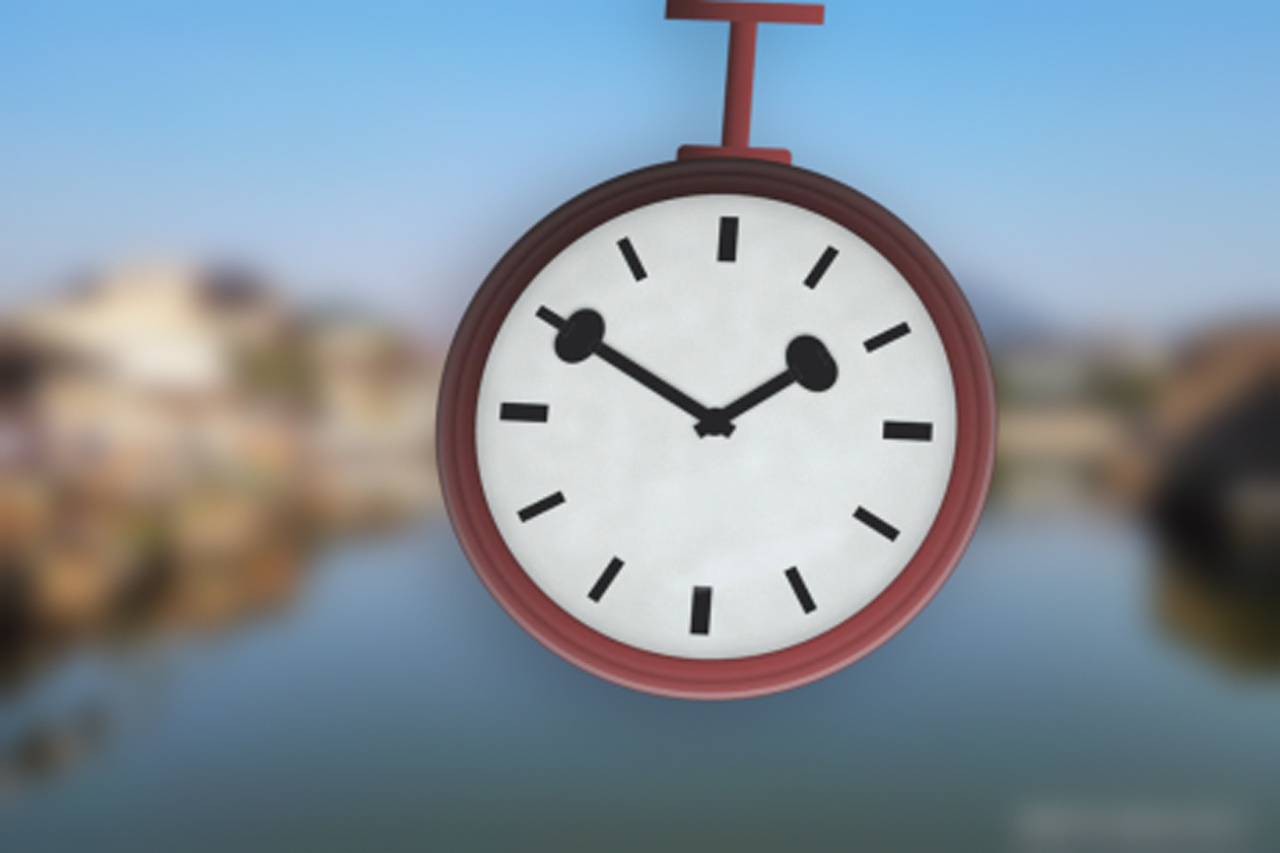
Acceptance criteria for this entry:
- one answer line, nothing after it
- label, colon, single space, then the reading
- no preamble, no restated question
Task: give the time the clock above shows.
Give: 1:50
